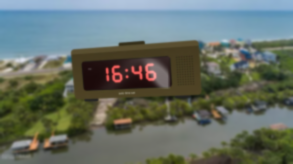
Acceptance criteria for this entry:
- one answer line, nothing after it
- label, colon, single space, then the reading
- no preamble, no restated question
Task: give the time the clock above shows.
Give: 16:46
